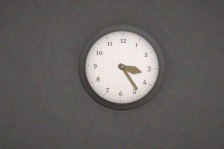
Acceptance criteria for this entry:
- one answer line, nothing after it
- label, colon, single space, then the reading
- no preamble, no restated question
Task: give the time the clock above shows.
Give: 3:24
